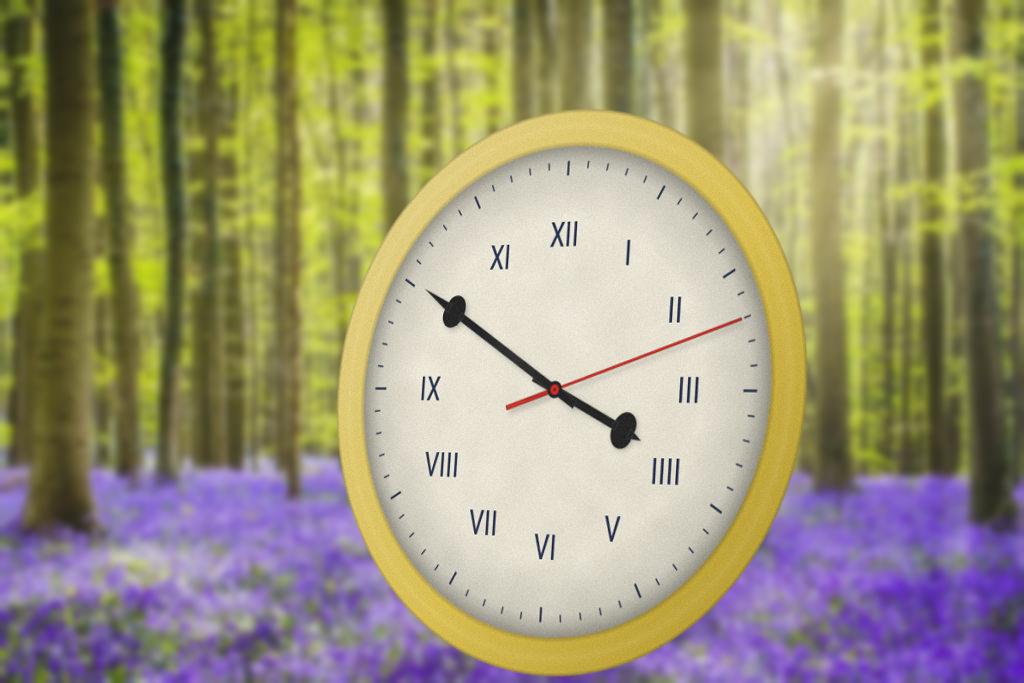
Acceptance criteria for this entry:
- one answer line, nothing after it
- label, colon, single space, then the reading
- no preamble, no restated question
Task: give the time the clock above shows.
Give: 3:50:12
